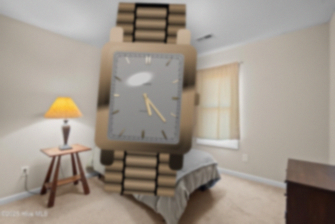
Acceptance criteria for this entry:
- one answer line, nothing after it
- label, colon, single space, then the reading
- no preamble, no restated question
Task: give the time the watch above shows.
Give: 5:23
